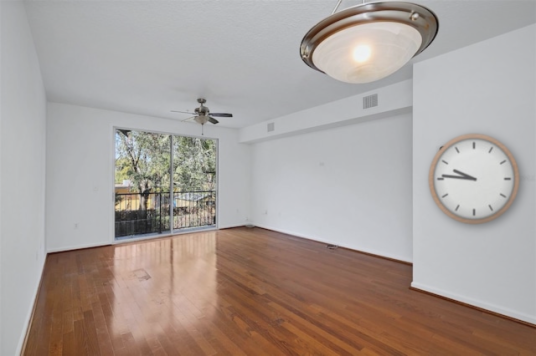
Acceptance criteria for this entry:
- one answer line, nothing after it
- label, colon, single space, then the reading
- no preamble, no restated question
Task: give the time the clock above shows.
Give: 9:46
